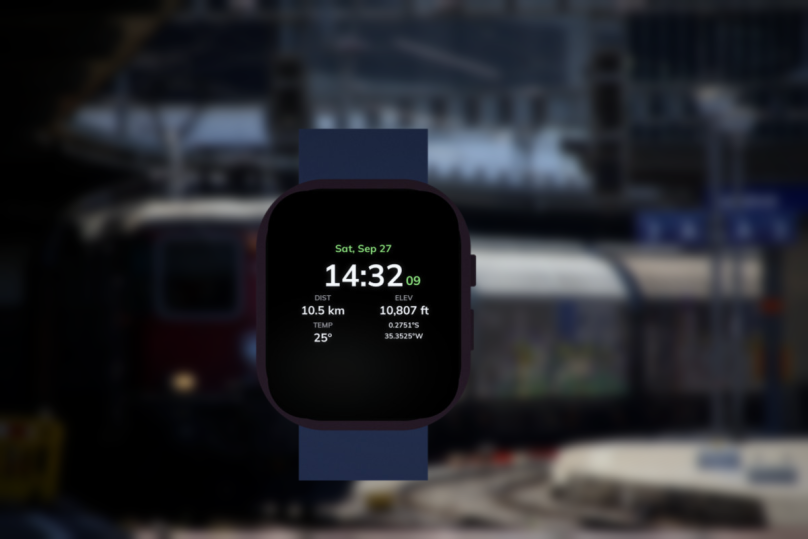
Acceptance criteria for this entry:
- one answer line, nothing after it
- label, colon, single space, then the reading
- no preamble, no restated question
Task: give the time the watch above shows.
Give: 14:32:09
